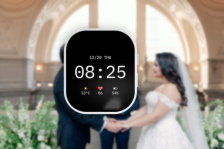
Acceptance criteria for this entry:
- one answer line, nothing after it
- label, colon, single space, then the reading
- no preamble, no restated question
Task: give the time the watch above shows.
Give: 8:25
